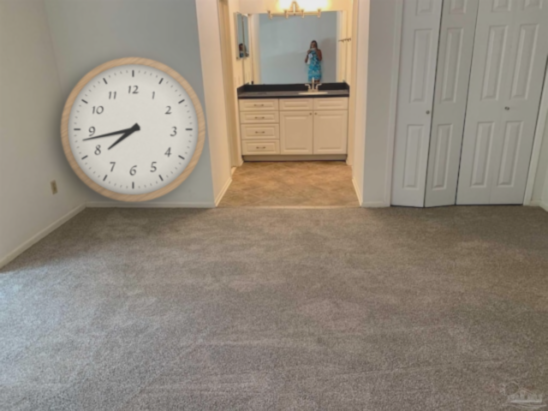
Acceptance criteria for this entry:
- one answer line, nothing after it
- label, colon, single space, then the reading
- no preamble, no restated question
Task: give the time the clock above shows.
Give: 7:43
